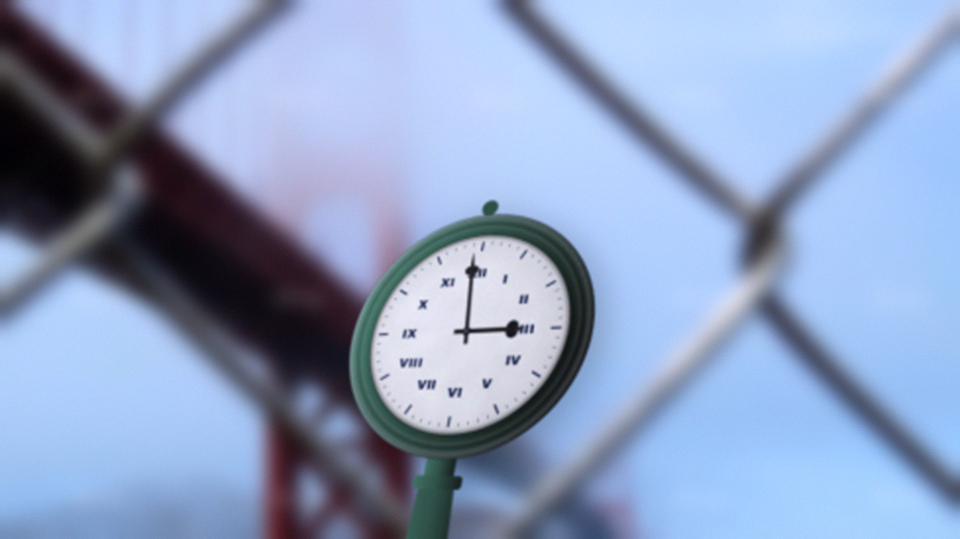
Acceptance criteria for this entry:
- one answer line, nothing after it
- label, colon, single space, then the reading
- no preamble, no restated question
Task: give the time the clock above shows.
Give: 2:59
